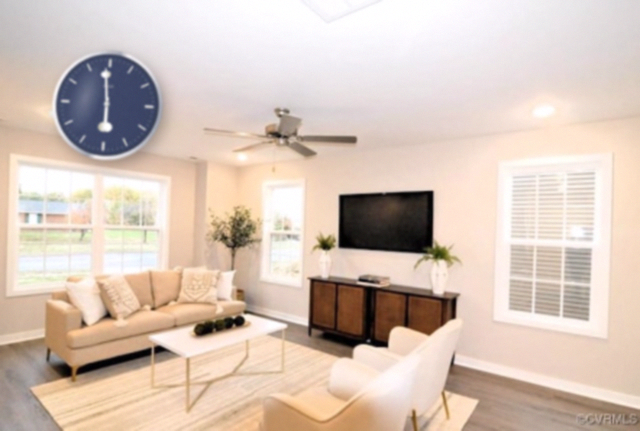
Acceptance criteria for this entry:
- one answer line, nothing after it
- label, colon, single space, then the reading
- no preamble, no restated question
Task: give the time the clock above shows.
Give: 5:59
